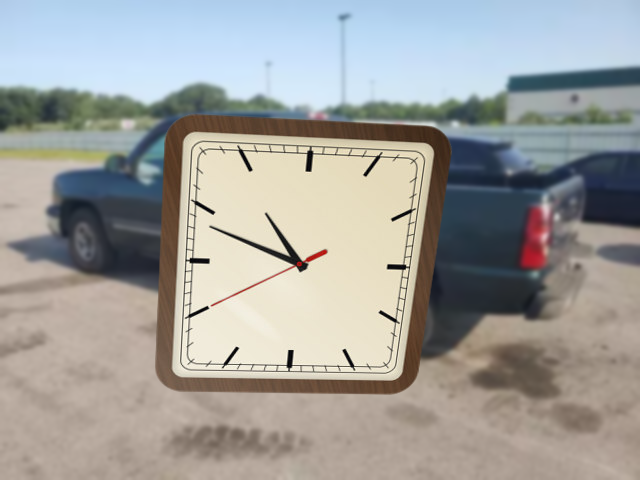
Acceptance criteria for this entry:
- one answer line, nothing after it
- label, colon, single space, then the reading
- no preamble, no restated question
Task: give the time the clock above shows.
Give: 10:48:40
